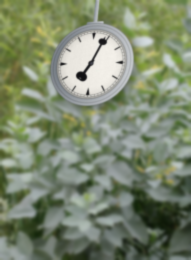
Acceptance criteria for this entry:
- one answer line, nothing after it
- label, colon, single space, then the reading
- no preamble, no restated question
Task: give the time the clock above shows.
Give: 7:04
